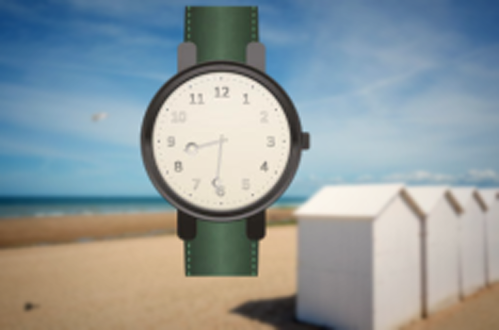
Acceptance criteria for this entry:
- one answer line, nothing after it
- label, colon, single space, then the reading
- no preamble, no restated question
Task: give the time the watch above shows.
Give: 8:31
